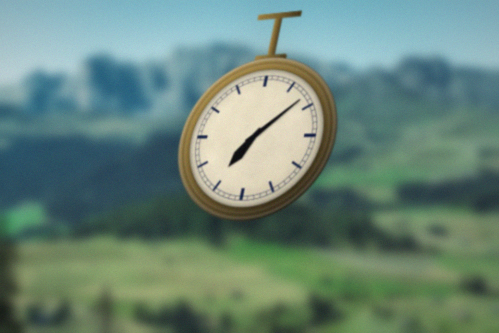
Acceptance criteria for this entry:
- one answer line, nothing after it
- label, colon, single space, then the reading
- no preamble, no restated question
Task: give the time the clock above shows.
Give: 7:08
